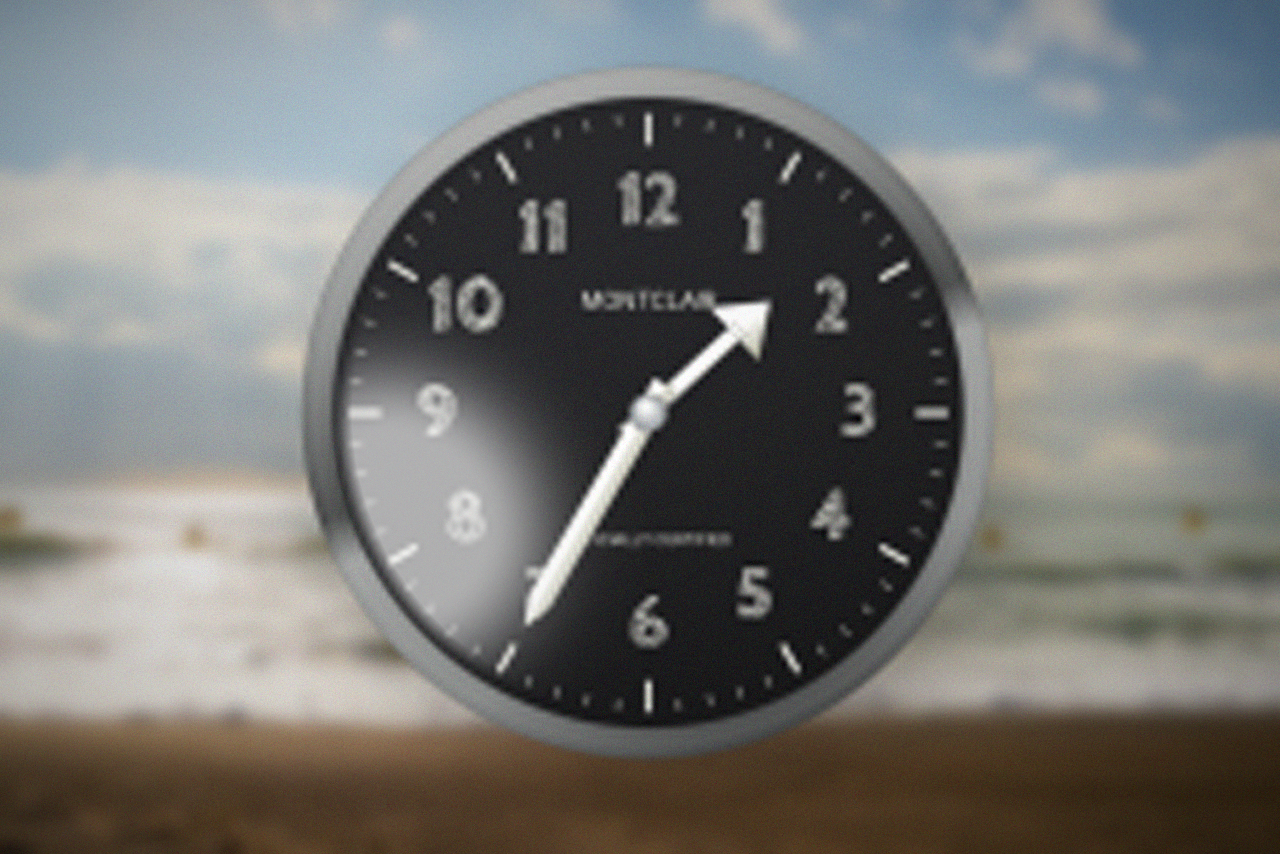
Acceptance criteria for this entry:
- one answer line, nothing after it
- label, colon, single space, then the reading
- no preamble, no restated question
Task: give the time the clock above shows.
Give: 1:35
